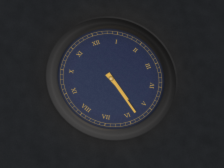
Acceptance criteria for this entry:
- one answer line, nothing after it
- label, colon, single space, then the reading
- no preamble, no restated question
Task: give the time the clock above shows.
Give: 5:28
